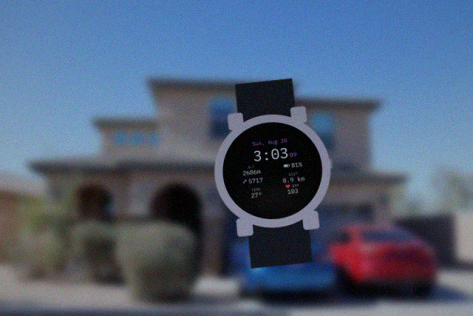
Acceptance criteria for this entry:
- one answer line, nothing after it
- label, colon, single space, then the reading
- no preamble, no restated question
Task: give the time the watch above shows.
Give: 3:03
